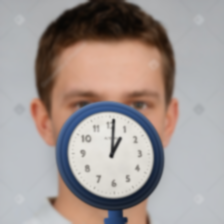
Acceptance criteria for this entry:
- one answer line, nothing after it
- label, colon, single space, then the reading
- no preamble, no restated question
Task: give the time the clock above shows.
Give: 1:01
